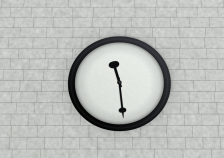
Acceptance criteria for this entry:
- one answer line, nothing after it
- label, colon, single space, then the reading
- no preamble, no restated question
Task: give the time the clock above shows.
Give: 11:29
